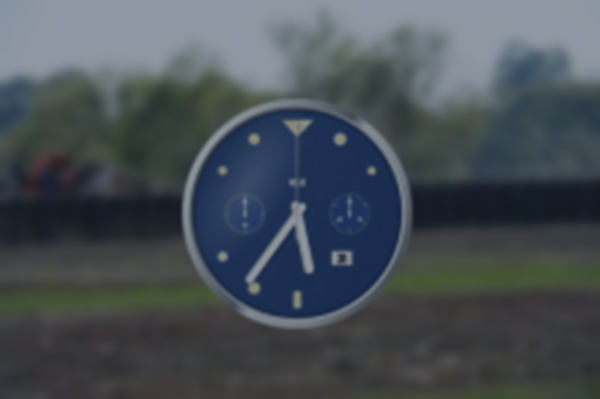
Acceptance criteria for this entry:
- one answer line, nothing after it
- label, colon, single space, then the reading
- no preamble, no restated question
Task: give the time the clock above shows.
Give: 5:36
